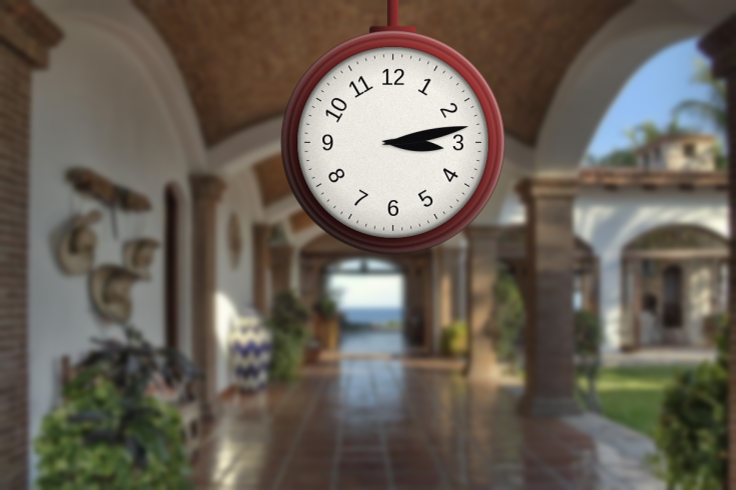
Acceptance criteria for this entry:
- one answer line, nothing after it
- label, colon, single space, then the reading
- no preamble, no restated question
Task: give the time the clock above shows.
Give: 3:13
